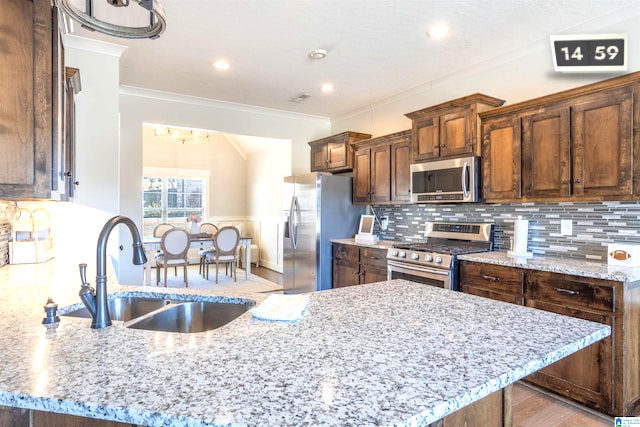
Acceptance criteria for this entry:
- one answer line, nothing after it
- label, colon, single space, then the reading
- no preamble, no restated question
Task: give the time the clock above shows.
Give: 14:59
